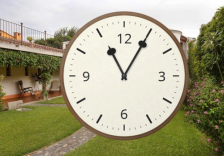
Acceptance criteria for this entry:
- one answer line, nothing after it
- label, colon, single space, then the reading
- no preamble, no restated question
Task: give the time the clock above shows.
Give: 11:05
